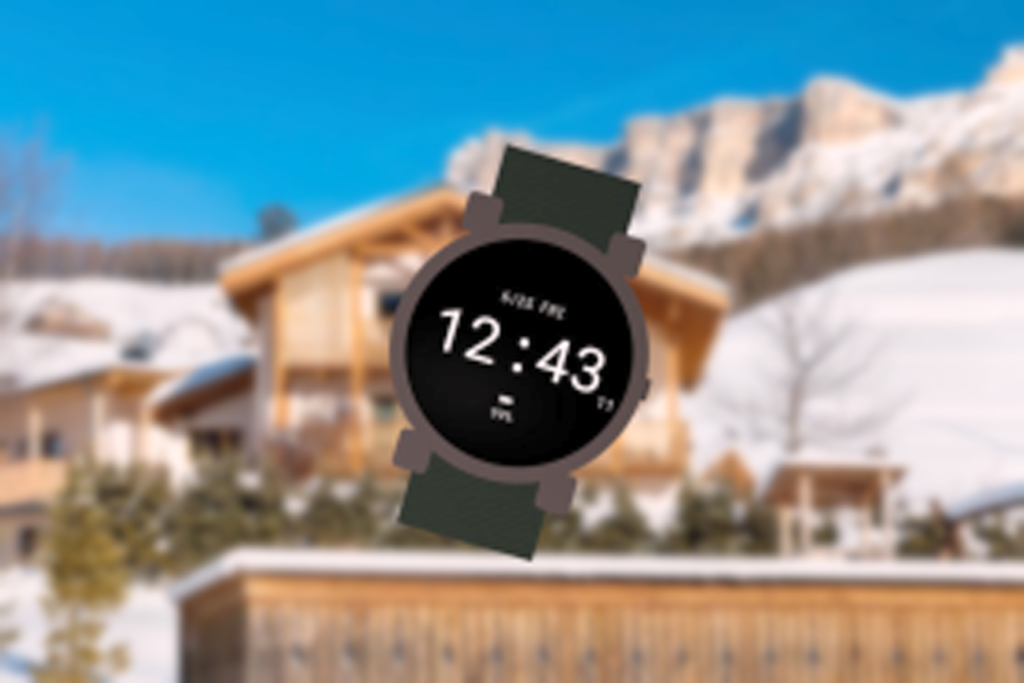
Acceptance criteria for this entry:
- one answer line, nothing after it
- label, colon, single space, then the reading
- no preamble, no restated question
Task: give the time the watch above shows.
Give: 12:43
